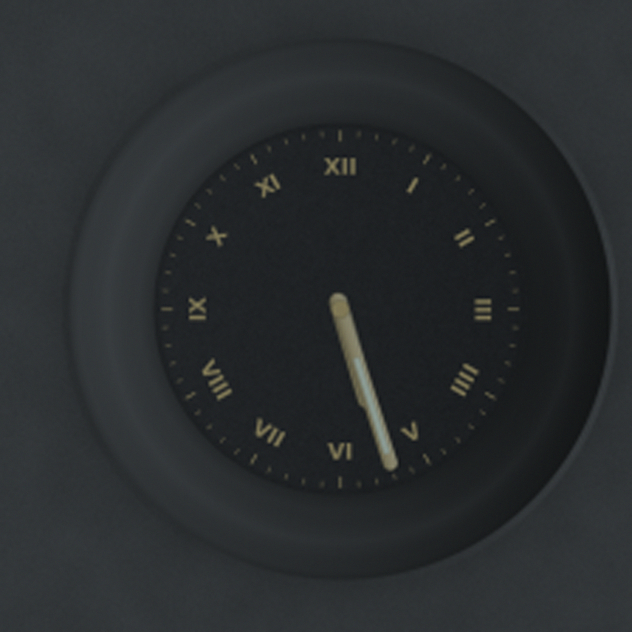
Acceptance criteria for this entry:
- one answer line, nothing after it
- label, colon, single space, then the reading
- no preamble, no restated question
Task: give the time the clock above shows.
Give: 5:27
